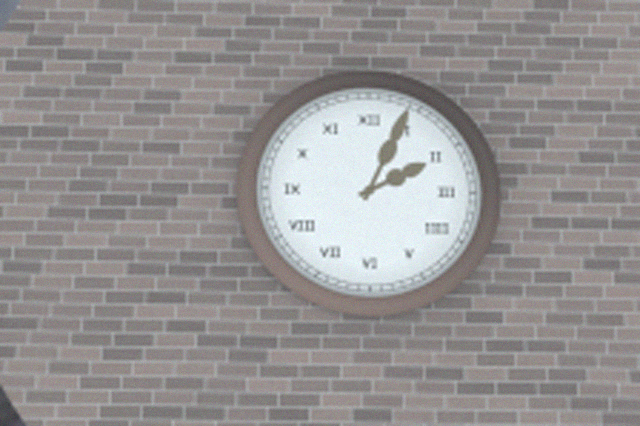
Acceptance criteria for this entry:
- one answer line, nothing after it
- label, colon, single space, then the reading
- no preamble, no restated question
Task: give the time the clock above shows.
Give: 2:04
